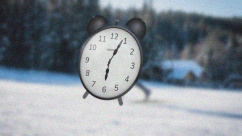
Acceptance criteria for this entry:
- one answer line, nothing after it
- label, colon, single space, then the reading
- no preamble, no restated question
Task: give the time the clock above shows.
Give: 6:04
